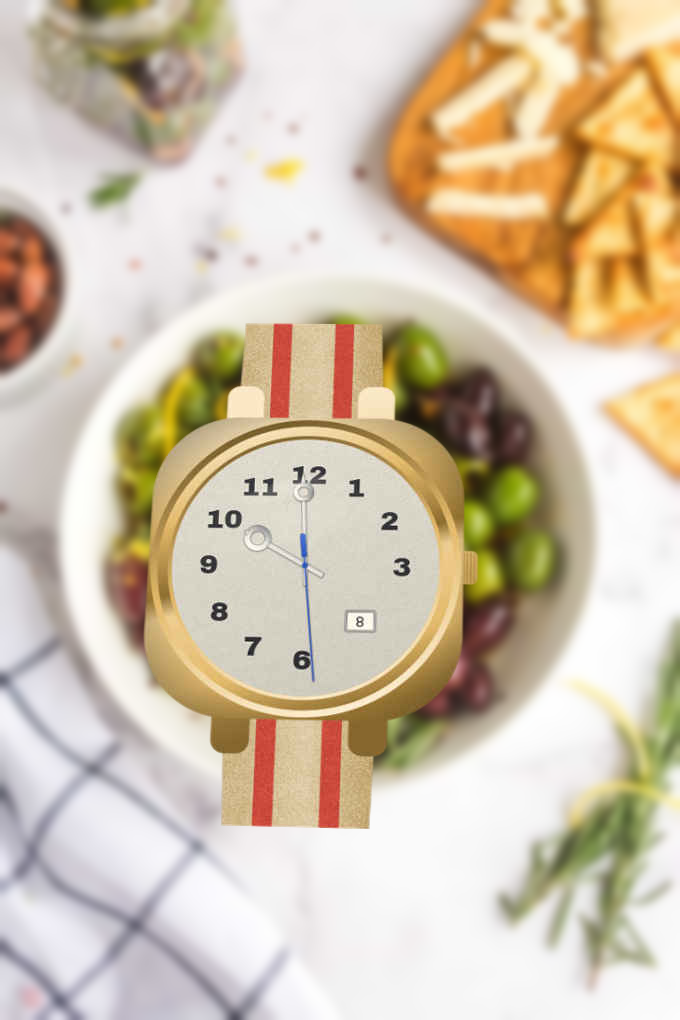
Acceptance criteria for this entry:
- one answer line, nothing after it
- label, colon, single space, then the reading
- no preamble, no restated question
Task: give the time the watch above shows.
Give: 9:59:29
